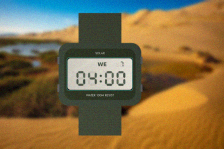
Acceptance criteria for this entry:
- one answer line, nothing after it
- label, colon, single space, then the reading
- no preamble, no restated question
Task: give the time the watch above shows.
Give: 4:00
